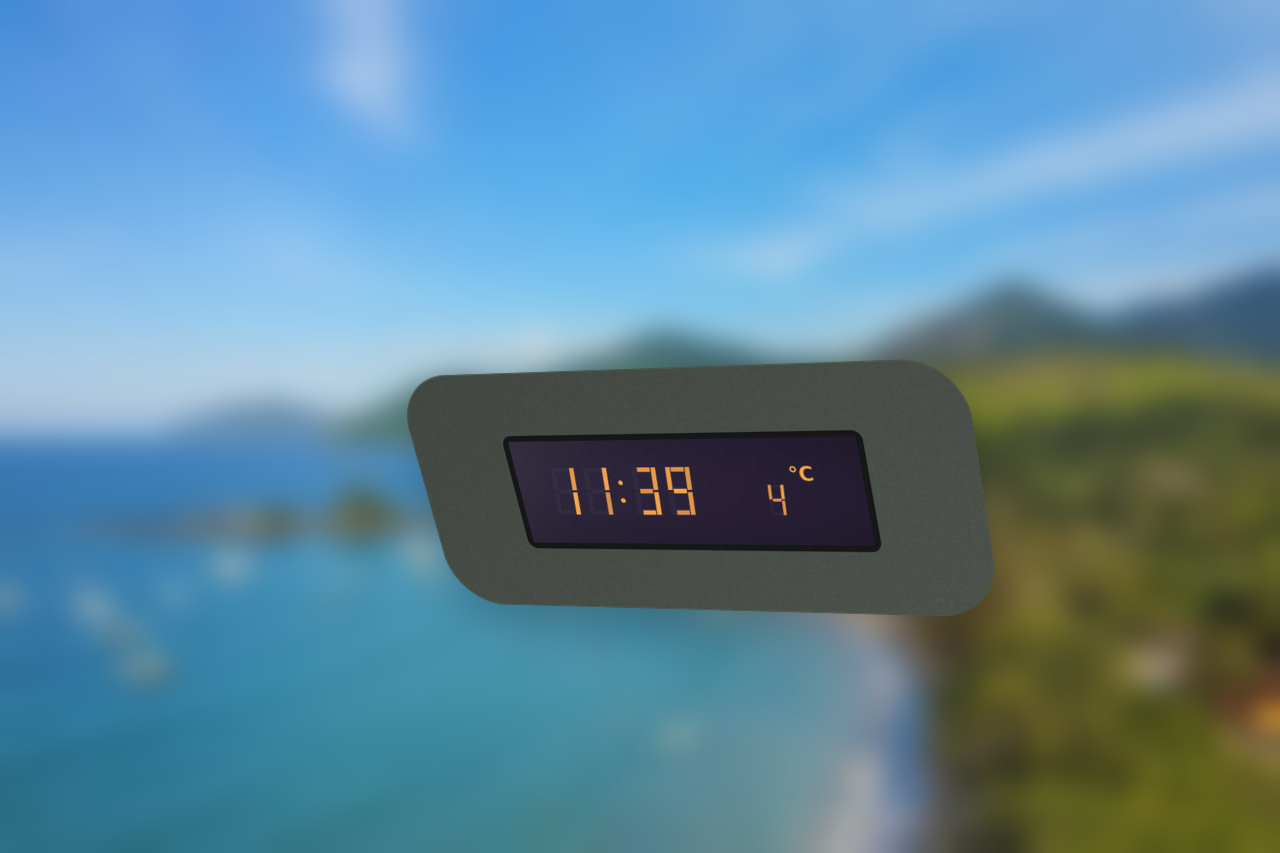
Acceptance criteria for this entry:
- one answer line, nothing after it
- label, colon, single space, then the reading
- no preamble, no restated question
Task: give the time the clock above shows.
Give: 11:39
